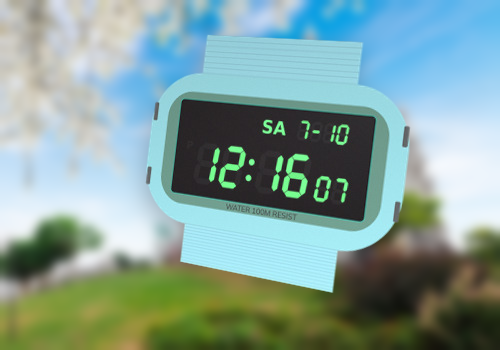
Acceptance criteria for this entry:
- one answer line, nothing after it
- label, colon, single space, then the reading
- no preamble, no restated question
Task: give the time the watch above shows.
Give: 12:16:07
